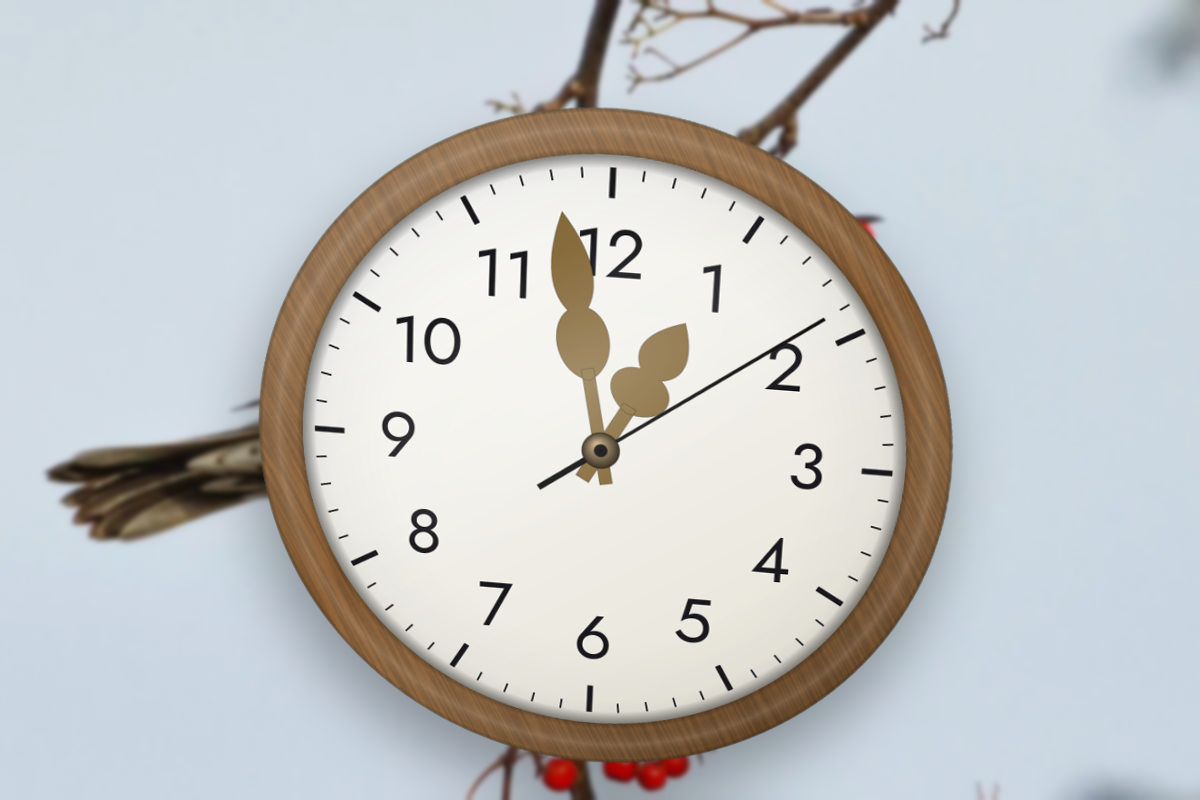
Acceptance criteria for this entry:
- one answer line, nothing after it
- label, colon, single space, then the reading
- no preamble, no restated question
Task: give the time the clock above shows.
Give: 12:58:09
